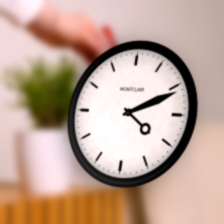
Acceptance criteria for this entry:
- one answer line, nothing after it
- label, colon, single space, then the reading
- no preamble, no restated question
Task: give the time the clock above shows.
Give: 4:11
